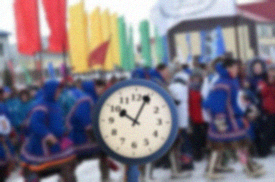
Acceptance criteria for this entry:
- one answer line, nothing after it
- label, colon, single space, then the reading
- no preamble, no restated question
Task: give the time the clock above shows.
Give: 10:04
